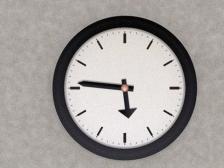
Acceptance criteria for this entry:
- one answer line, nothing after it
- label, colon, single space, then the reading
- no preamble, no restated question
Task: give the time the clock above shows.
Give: 5:46
